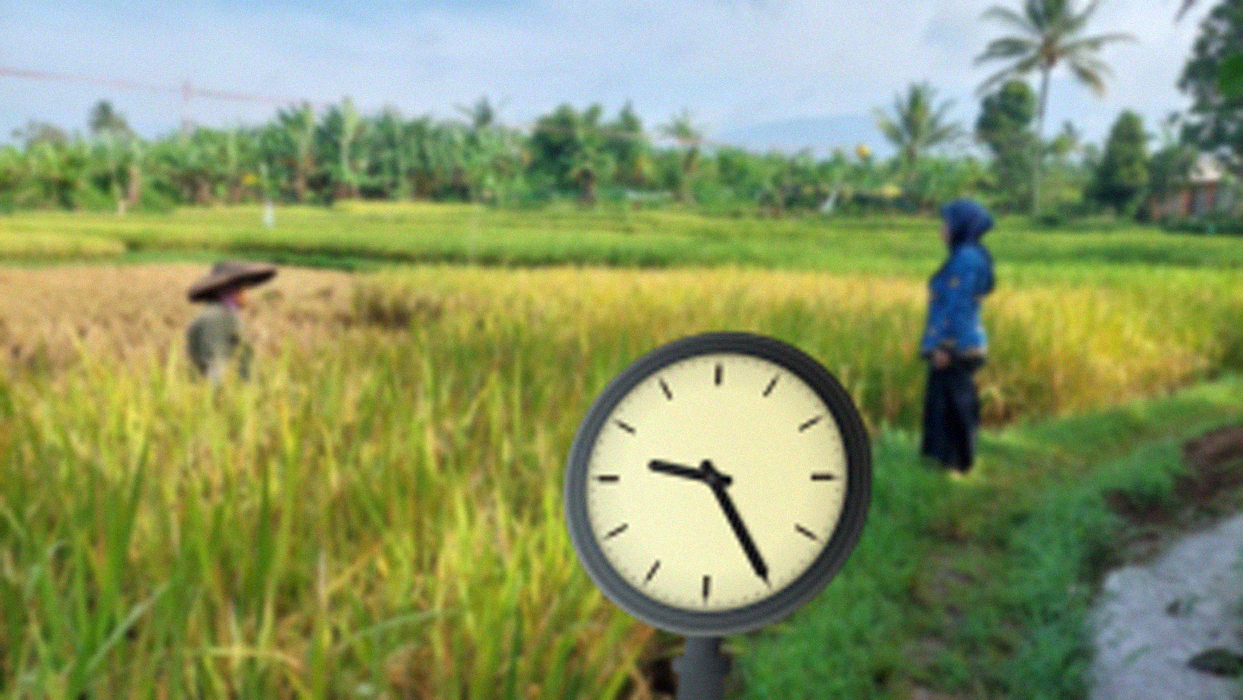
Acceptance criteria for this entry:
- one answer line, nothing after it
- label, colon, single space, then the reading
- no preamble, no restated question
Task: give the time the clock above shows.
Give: 9:25
